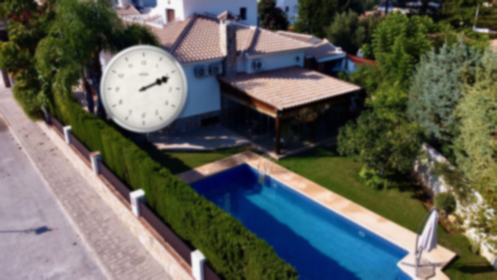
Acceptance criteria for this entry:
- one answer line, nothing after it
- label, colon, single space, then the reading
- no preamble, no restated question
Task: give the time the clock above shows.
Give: 2:11
